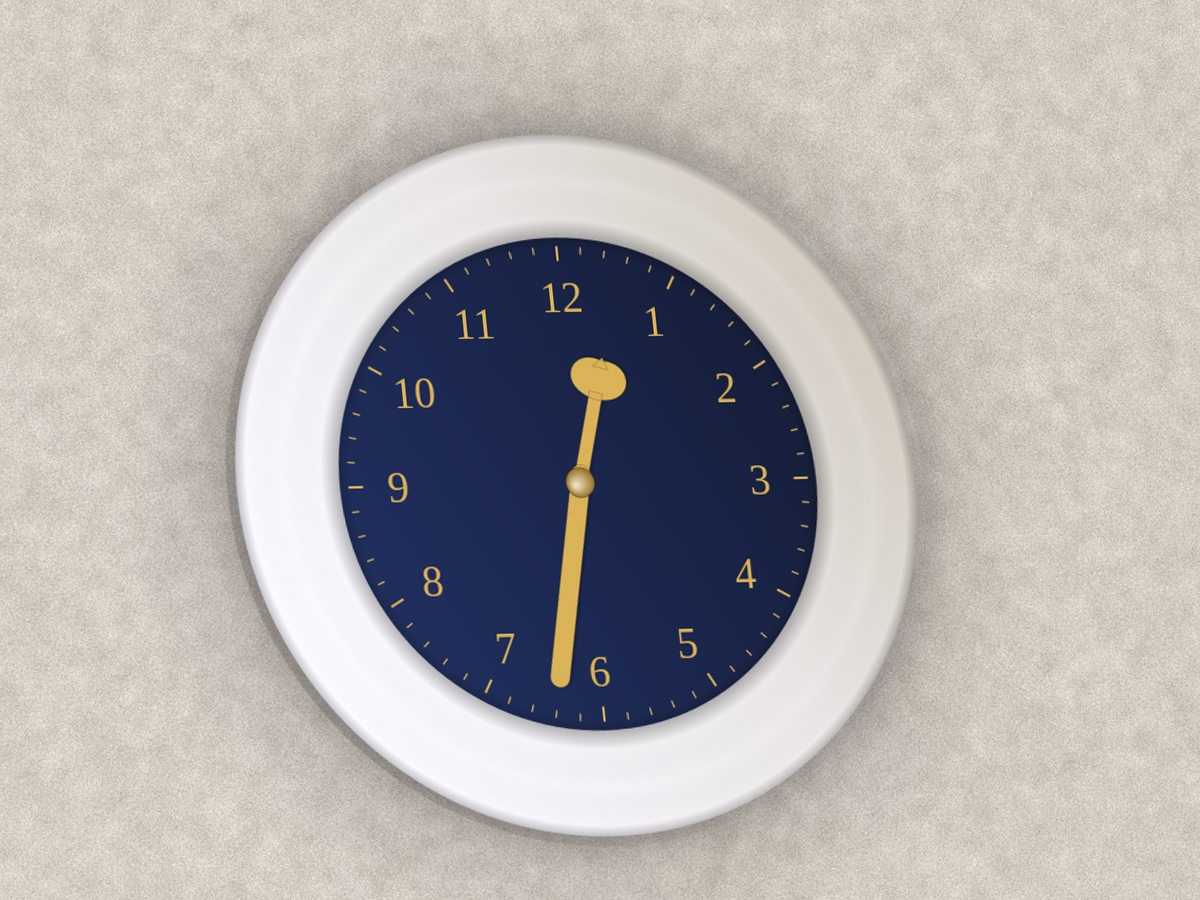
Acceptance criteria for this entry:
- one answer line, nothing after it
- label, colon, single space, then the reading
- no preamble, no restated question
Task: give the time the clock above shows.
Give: 12:32
